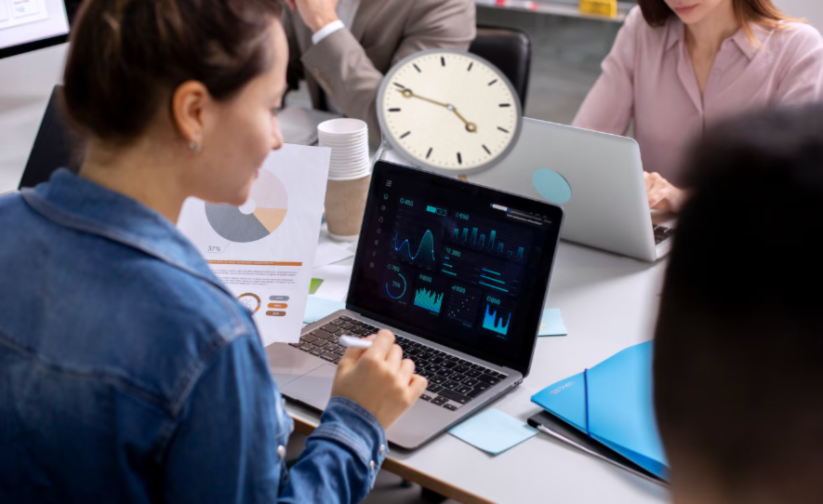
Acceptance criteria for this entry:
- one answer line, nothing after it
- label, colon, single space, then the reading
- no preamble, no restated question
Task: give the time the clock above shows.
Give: 4:49
